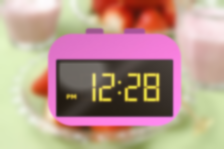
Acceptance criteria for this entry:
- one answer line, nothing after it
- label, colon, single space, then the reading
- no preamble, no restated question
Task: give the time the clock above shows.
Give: 12:28
